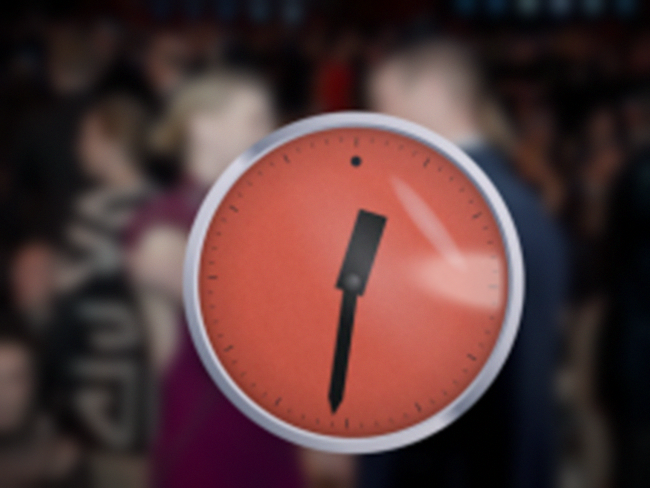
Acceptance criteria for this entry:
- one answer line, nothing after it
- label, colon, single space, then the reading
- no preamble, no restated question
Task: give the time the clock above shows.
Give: 12:31
